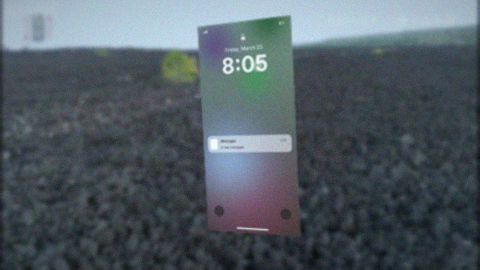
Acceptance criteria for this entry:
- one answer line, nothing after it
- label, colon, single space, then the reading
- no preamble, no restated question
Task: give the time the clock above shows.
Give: 8:05
